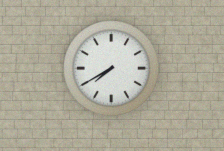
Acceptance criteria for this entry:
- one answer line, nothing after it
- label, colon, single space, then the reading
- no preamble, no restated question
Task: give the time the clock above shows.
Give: 7:40
